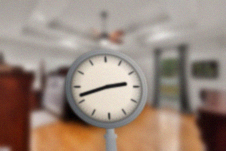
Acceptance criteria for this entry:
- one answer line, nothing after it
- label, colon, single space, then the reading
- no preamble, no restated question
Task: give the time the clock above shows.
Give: 2:42
